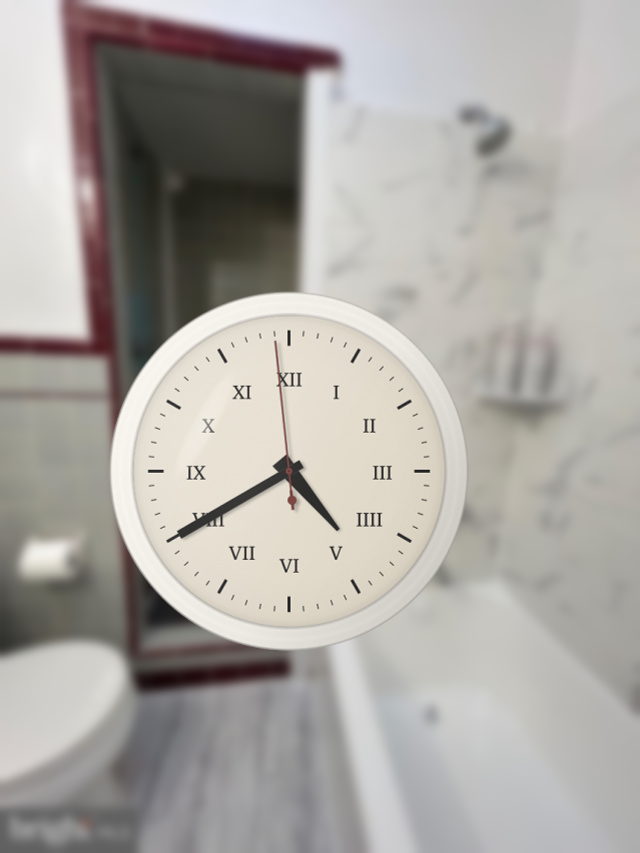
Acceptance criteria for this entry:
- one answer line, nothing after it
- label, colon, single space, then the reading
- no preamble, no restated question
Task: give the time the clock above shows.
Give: 4:39:59
